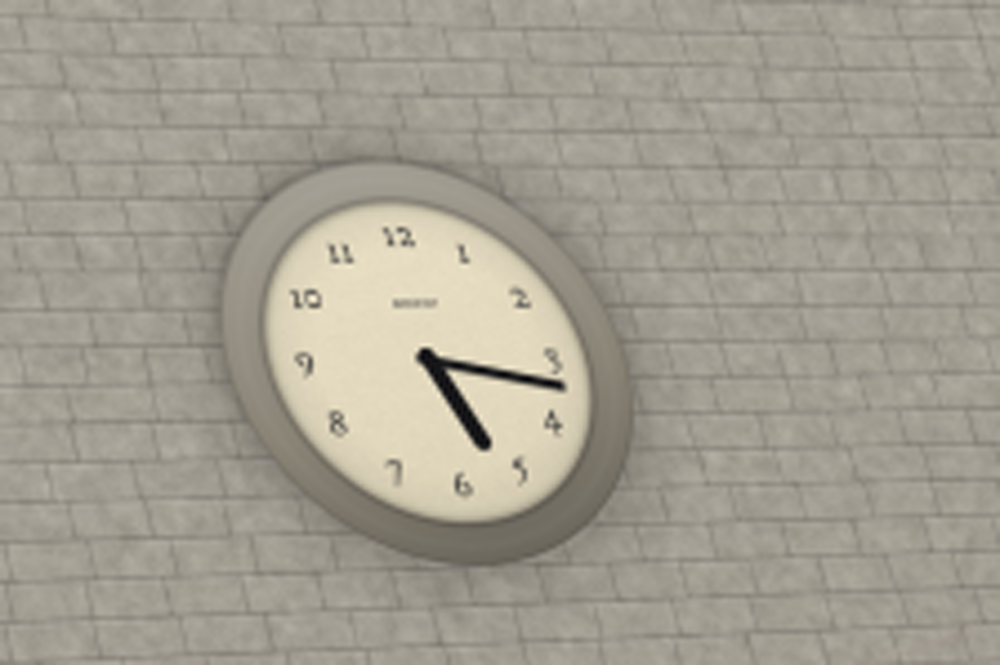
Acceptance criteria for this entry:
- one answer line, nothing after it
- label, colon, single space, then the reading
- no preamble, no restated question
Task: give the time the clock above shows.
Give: 5:17
